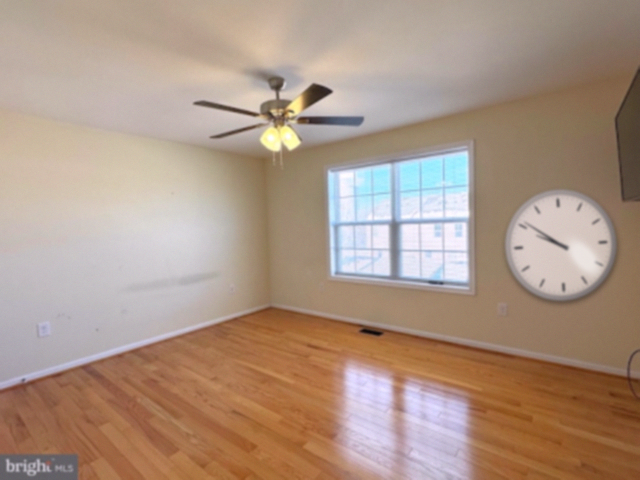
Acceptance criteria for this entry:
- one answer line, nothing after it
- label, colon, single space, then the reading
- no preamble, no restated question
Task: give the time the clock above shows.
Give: 9:51
